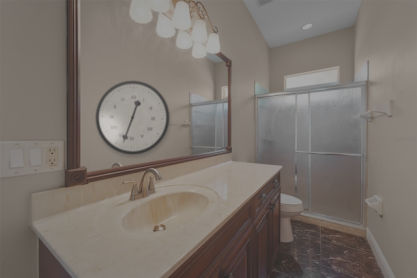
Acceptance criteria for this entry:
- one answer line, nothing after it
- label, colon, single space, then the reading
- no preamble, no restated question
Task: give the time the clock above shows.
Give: 12:33
